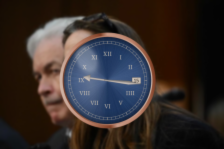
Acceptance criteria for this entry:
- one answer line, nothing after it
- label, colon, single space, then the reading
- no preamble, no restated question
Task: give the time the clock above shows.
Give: 9:16
